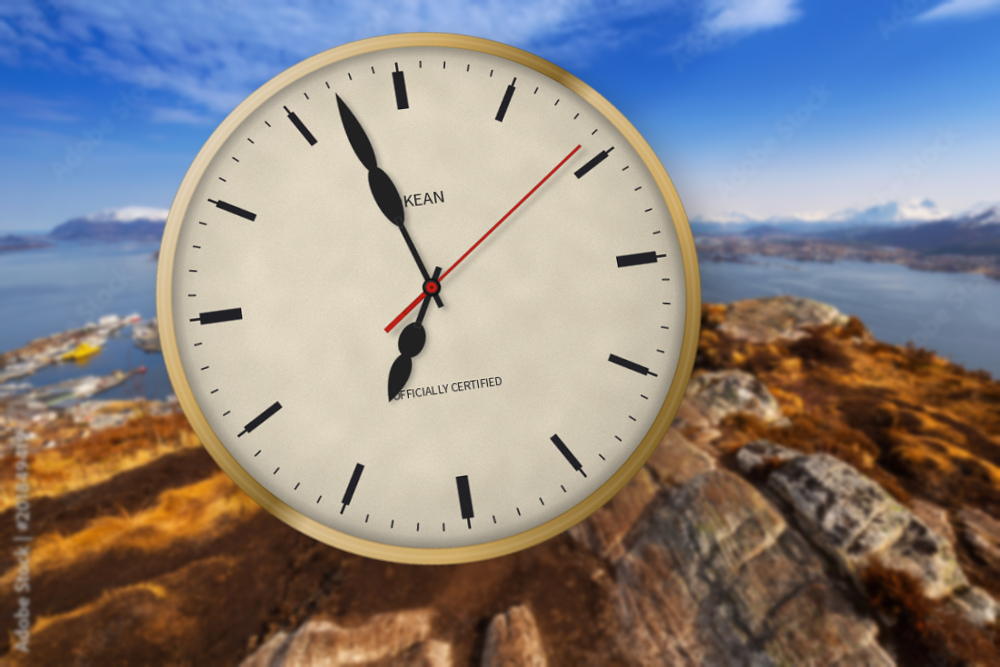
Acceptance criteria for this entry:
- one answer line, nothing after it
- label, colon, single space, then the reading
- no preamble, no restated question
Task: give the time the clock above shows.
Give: 6:57:09
